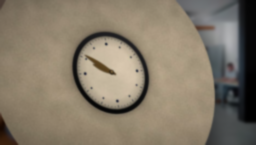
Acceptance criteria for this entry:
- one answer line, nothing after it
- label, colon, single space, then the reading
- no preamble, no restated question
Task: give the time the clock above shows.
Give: 9:51
